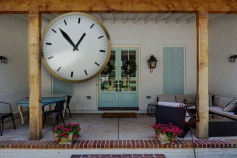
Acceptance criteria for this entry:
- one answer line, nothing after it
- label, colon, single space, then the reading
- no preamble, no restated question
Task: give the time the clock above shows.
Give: 12:52
